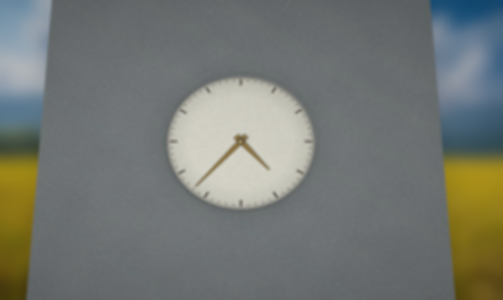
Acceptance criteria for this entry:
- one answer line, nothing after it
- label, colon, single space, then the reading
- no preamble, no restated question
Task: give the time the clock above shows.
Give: 4:37
